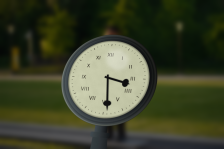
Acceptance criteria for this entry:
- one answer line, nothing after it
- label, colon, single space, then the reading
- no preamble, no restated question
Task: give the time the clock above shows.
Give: 3:29
